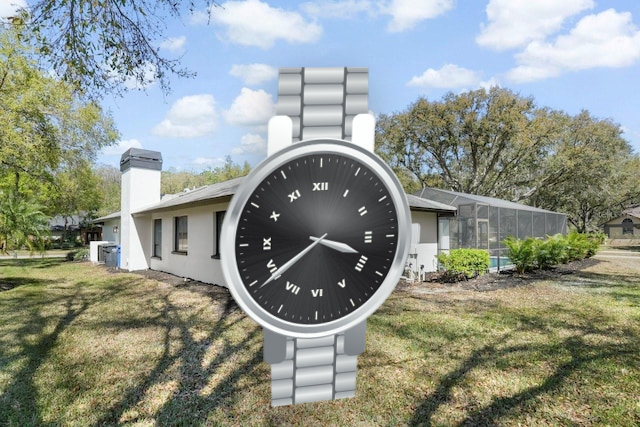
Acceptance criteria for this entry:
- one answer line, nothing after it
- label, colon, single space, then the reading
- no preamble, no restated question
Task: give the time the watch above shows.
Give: 3:39
